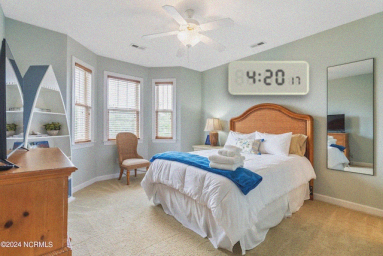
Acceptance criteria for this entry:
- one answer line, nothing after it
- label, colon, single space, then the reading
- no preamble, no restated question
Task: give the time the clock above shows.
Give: 4:20:17
